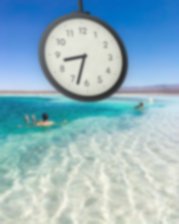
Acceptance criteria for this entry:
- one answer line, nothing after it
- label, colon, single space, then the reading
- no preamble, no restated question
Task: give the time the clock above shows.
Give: 8:33
